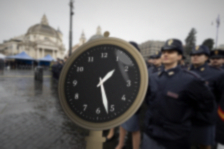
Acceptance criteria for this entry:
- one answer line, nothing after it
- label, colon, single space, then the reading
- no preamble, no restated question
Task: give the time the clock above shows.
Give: 1:27
